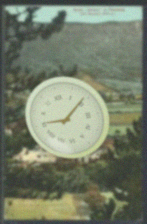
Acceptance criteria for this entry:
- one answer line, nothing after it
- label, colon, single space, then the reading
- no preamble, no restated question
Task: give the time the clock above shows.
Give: 9:09
